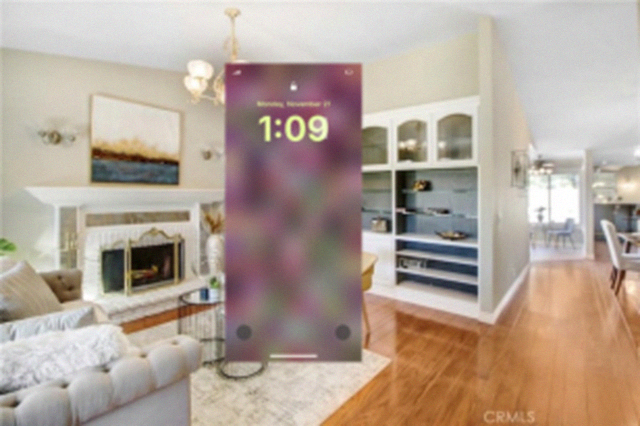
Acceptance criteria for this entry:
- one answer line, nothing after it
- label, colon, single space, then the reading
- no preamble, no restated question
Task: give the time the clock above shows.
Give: 1:09
